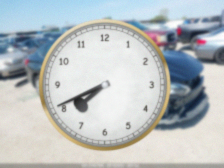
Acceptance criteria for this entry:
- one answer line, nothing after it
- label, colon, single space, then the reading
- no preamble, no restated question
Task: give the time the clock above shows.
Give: 7:41
